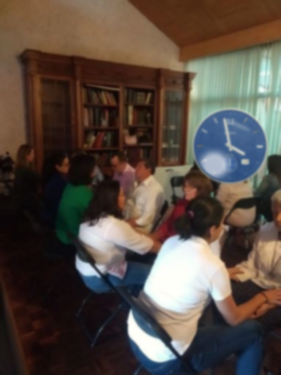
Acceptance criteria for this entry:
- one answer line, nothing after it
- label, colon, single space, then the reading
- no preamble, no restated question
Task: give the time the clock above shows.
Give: 3:58
